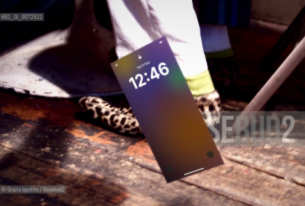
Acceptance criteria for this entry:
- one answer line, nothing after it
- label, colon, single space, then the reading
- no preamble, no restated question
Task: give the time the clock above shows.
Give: 12:46
